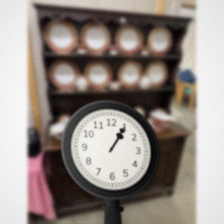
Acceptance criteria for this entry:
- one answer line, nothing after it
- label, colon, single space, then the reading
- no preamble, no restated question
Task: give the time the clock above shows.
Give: 1:05
